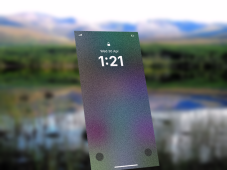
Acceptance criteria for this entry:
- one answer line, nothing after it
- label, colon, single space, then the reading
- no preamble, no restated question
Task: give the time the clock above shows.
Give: 1:21
